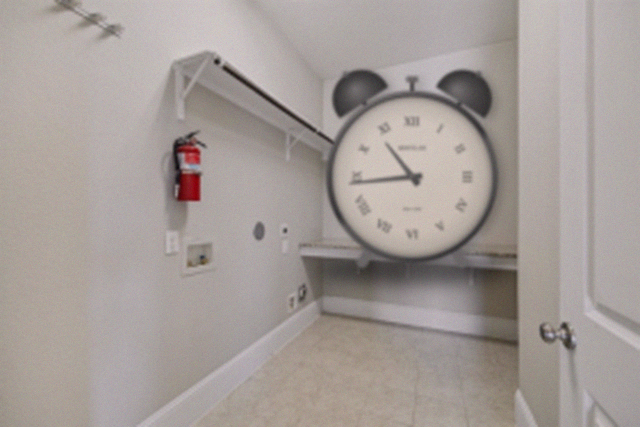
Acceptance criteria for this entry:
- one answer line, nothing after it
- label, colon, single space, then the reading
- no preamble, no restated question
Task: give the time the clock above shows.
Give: 10:44
